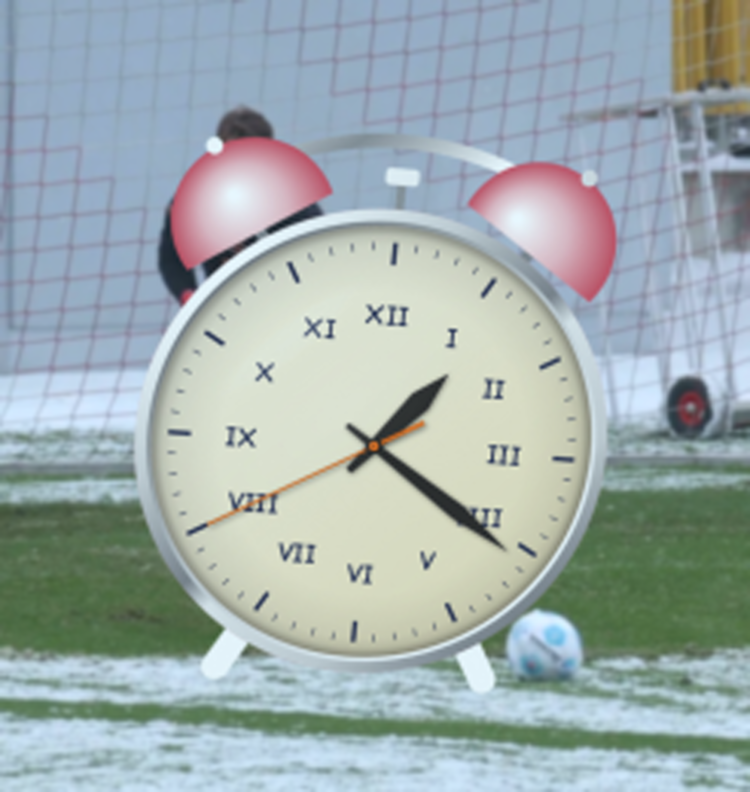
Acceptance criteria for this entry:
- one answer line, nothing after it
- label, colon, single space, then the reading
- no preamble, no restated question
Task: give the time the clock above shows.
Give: 1:20:40
